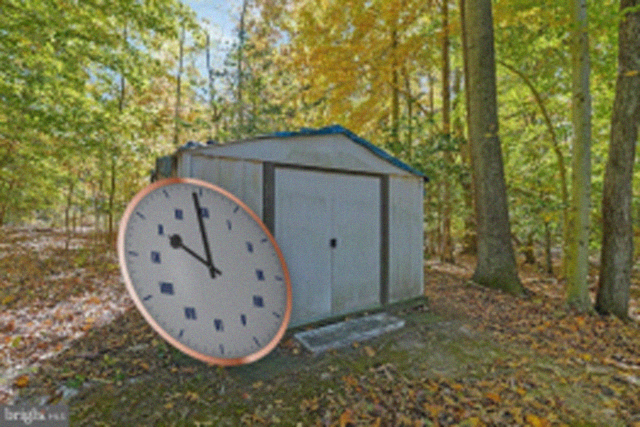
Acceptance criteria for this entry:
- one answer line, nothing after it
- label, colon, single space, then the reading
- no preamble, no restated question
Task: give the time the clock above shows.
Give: 9:59
